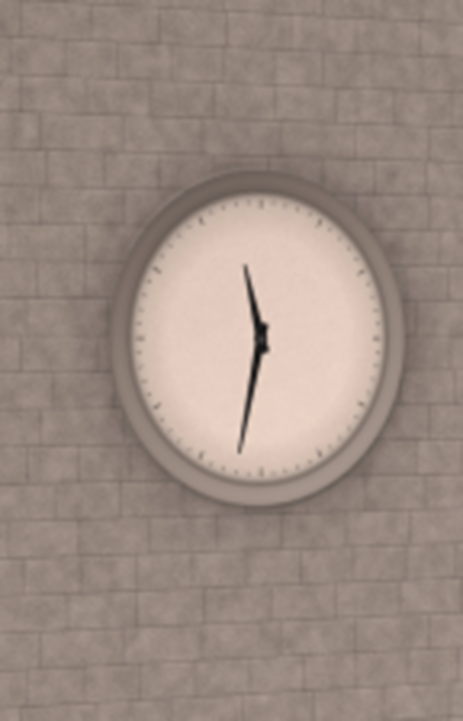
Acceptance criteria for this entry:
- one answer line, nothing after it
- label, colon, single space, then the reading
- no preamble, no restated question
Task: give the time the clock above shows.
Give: 11:32
